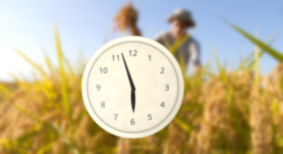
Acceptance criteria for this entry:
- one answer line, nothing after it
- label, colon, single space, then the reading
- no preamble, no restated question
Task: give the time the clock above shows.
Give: 5:57
